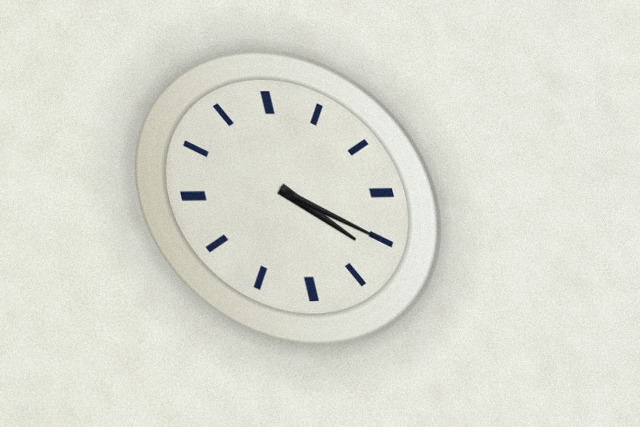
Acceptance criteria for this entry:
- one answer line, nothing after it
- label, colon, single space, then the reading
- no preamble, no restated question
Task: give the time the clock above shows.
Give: 4:20
